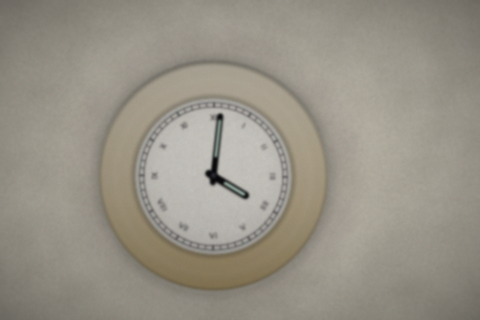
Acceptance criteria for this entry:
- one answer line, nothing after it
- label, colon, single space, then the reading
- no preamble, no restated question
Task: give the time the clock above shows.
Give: 4:01
